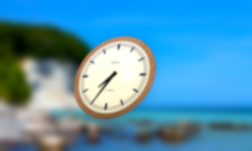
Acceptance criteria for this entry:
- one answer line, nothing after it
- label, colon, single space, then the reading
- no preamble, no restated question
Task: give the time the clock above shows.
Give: 7:35
